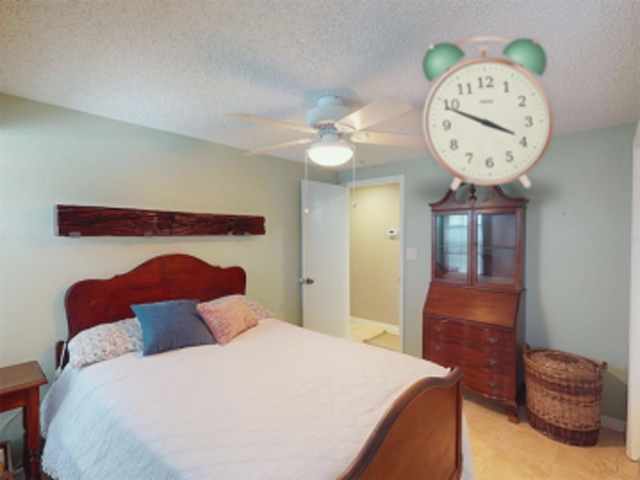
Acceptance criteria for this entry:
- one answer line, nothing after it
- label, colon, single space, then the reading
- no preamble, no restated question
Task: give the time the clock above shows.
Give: 3:49
